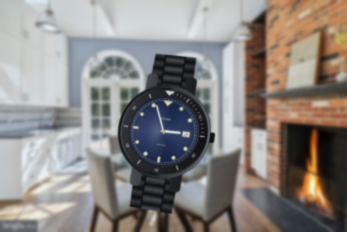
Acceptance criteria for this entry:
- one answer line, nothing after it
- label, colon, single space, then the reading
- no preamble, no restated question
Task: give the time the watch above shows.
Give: 2:56
